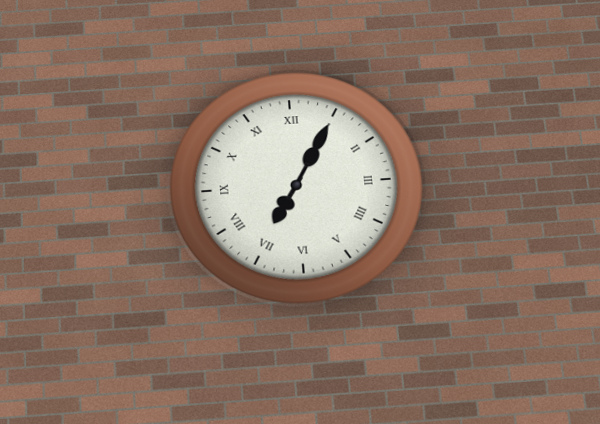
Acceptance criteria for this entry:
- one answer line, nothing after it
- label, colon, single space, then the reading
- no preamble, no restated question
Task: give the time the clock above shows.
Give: 7:05
